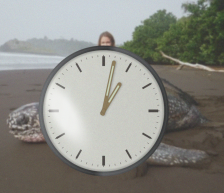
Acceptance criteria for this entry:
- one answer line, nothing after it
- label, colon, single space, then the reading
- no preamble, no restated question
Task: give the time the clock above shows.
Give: 1:02
